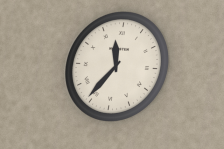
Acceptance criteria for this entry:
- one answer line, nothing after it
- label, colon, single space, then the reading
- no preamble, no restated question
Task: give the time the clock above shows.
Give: 11:36
